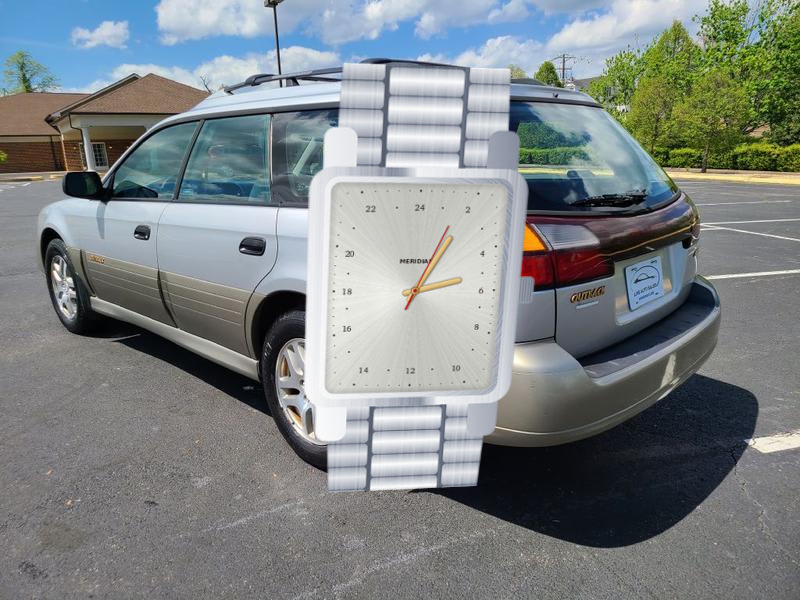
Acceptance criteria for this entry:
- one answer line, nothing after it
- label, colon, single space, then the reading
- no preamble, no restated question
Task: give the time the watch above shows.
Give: 5:05:04
